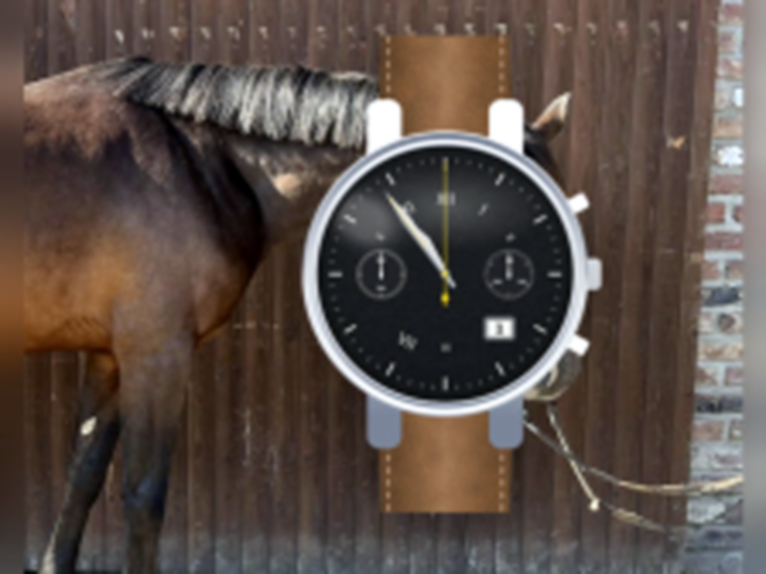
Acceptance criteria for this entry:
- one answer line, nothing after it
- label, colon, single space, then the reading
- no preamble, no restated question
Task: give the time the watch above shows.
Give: 10:54
